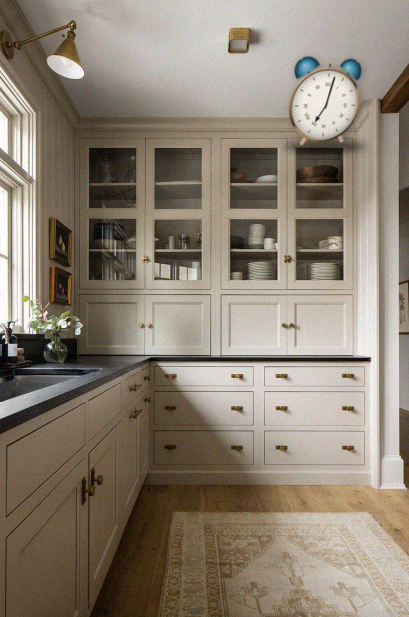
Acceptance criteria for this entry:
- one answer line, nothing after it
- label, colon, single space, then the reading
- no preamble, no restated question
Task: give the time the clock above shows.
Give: 7:02
